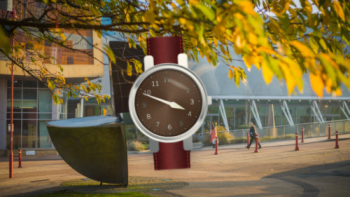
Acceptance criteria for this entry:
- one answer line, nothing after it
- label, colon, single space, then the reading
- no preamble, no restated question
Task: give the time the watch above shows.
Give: 3:49
